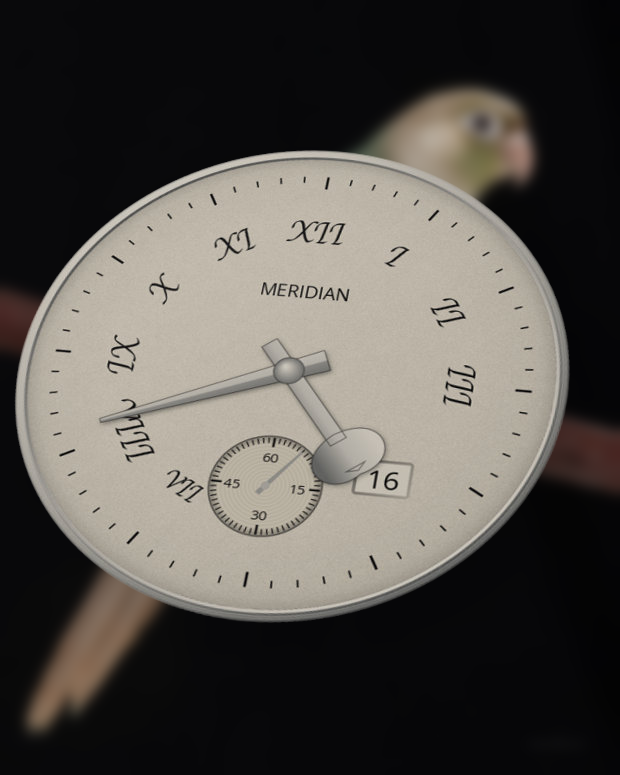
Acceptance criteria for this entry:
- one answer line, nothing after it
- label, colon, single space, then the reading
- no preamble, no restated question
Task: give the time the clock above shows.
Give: 4:41:06
